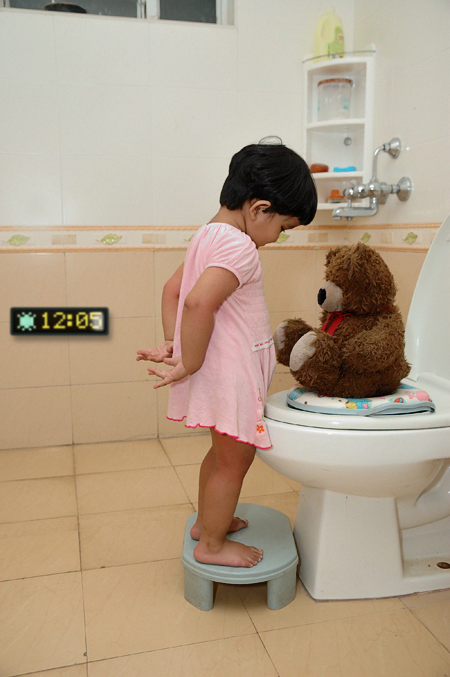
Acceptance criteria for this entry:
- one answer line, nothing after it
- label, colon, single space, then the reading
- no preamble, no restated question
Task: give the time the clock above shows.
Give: 12:05
